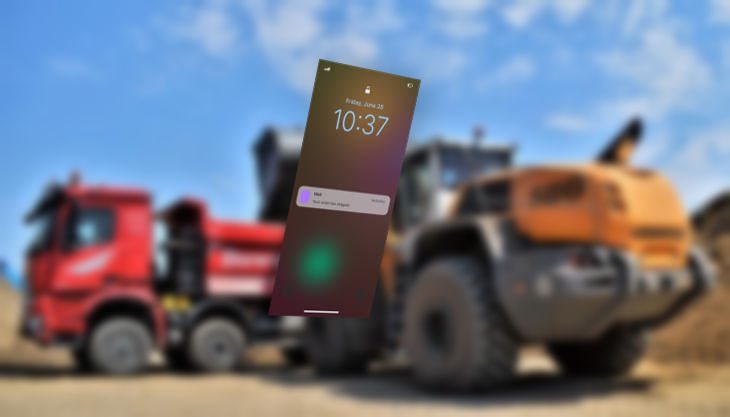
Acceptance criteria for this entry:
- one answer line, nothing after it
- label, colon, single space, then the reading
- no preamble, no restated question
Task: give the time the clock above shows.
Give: 10:37
